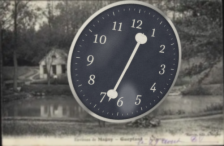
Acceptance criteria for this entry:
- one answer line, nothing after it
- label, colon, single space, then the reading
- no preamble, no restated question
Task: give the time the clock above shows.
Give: 12:33
